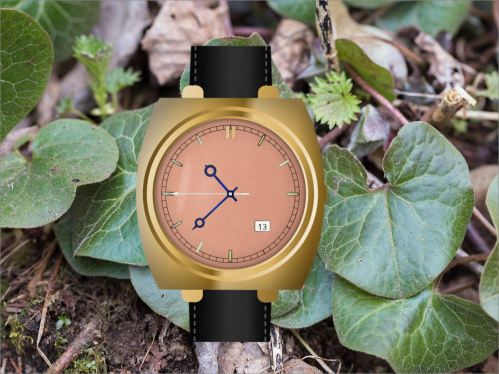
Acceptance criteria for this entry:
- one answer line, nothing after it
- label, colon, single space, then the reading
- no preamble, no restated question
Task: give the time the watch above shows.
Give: 10:37:45
